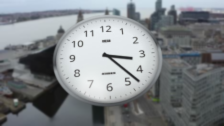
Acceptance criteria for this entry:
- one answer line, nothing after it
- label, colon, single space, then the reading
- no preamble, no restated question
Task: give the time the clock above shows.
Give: 3:23
